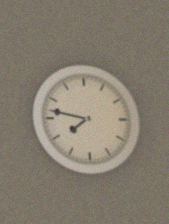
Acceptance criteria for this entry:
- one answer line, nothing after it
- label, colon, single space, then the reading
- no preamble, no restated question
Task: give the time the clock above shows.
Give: 7:47
